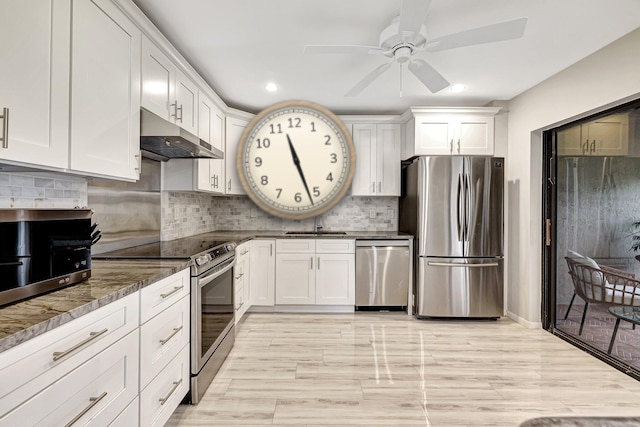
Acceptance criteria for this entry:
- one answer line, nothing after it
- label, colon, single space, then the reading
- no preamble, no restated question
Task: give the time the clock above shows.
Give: 11:27
